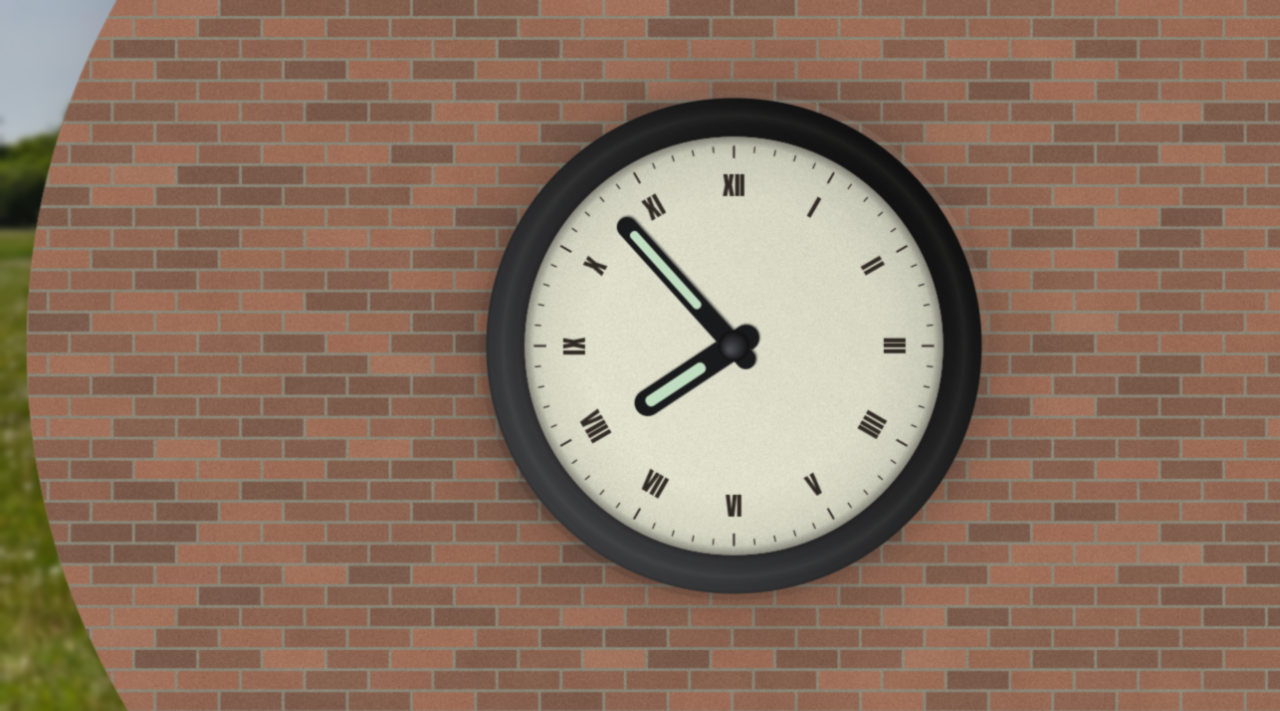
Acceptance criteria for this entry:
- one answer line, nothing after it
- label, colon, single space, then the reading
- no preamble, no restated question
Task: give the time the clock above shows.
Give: 7:53
